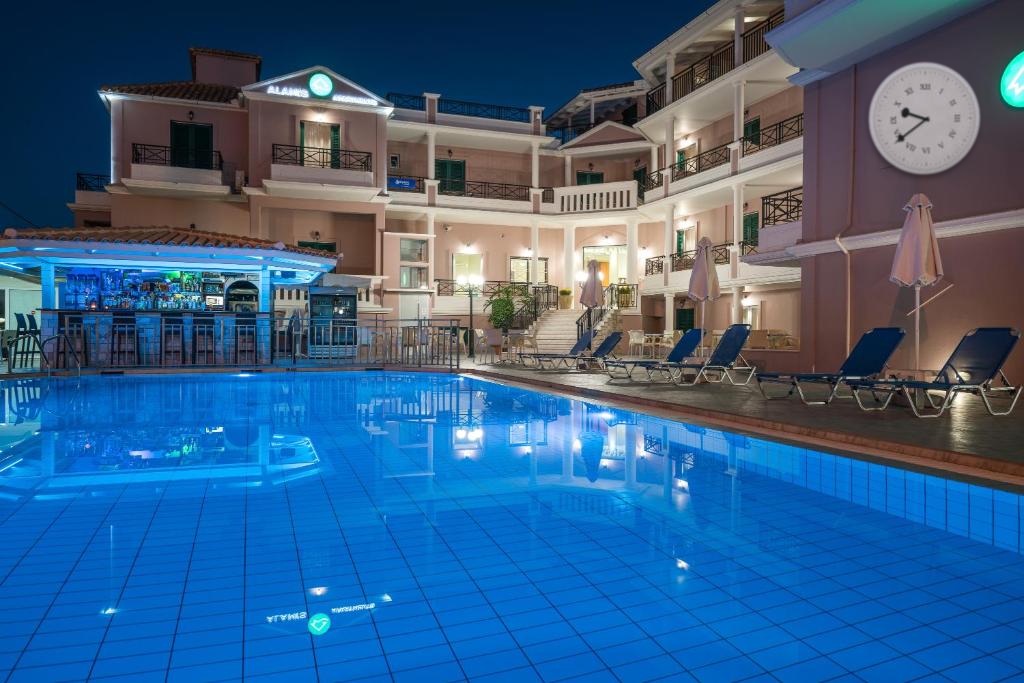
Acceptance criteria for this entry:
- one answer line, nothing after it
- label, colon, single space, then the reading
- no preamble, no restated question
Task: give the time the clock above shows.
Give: 9:39
